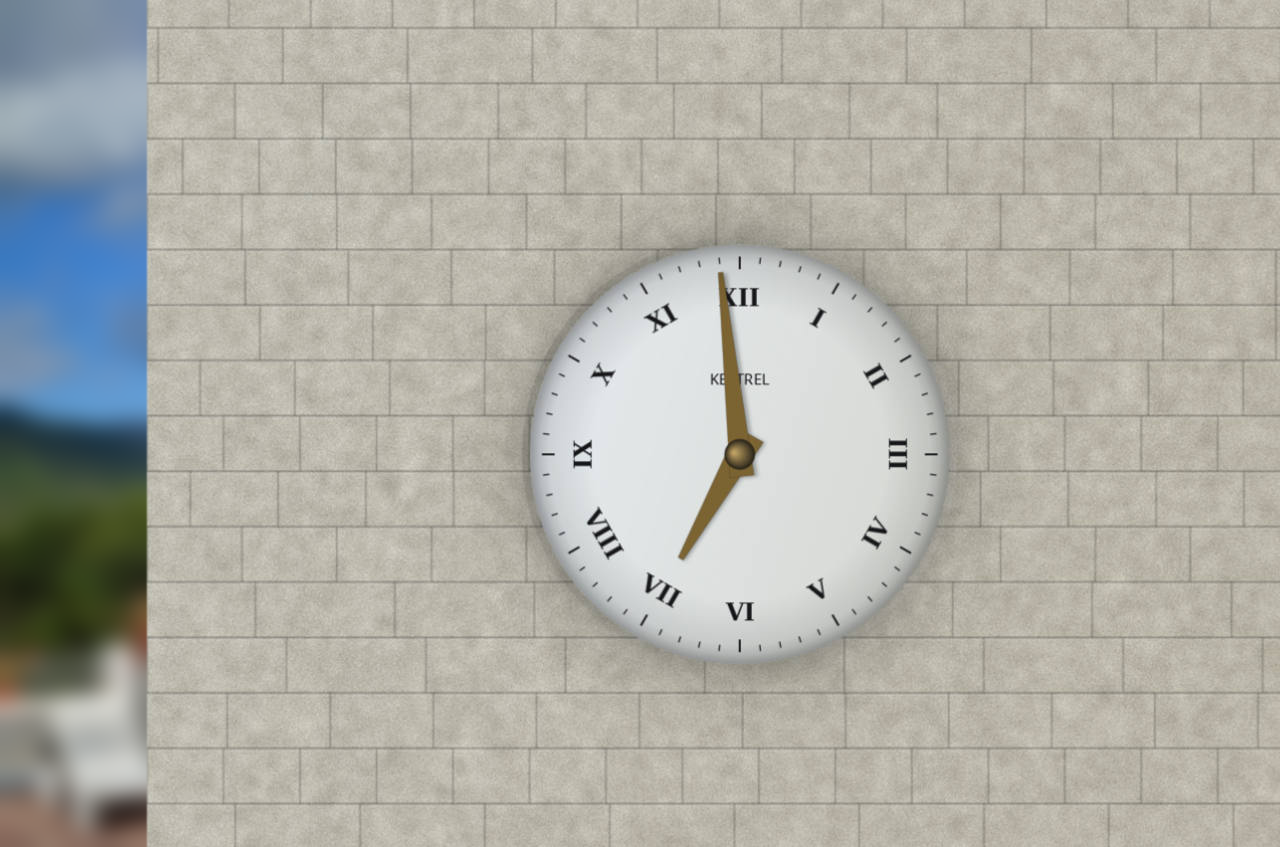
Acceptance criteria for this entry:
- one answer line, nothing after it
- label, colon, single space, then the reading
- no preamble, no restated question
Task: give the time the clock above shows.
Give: 6:59
